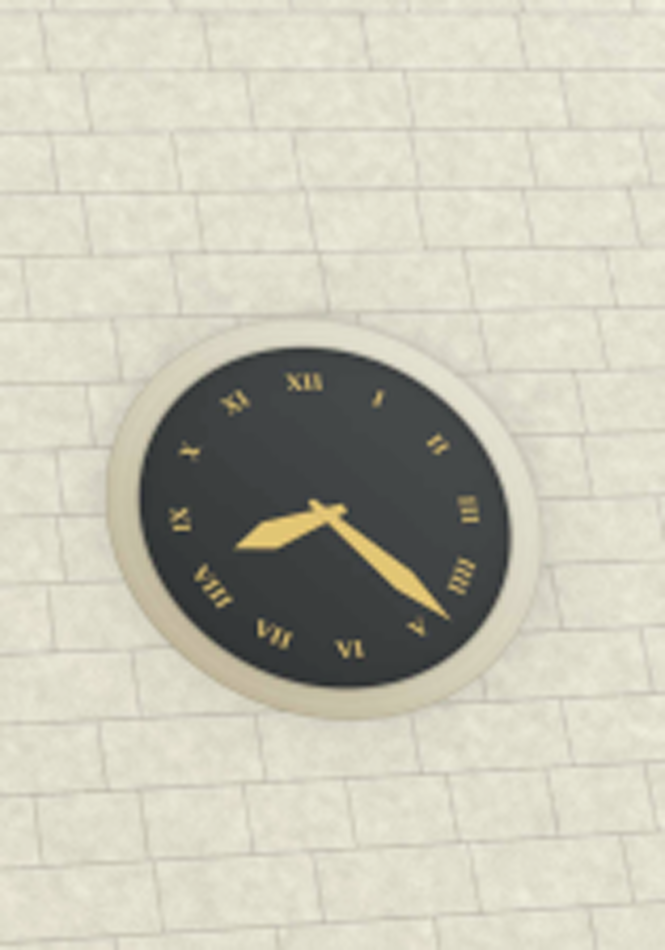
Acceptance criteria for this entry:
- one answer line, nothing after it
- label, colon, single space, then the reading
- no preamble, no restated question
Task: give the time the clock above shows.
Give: 8:23
